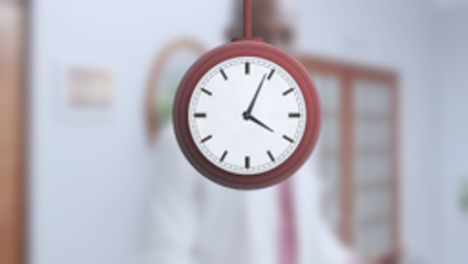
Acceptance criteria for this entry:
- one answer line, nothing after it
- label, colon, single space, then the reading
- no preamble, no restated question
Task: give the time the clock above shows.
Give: 4:04
